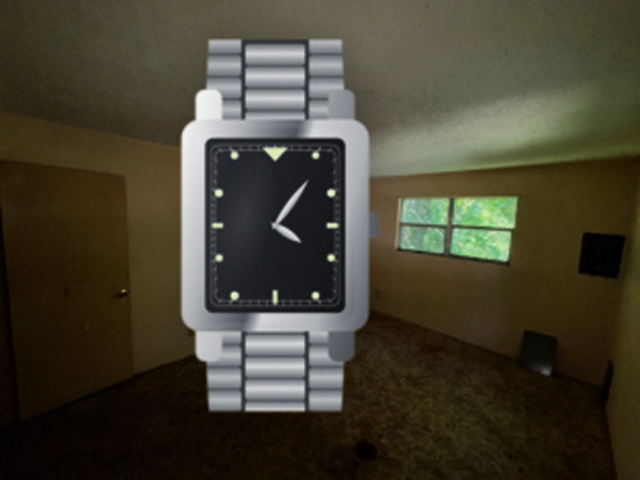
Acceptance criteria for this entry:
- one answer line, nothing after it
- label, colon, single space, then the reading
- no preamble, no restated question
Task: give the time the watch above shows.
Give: 4:06
